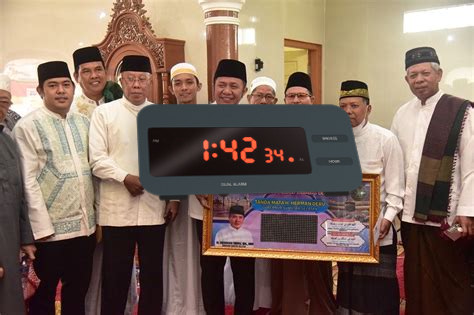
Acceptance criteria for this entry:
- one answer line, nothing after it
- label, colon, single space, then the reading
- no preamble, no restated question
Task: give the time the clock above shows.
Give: 1:42:34
